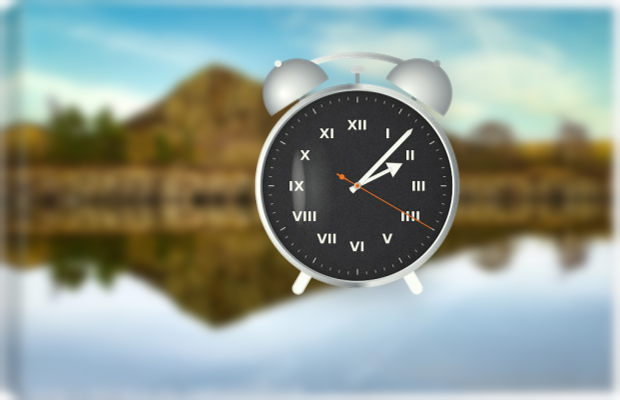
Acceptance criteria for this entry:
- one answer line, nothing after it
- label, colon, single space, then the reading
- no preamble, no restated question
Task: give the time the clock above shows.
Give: 2:07:20
